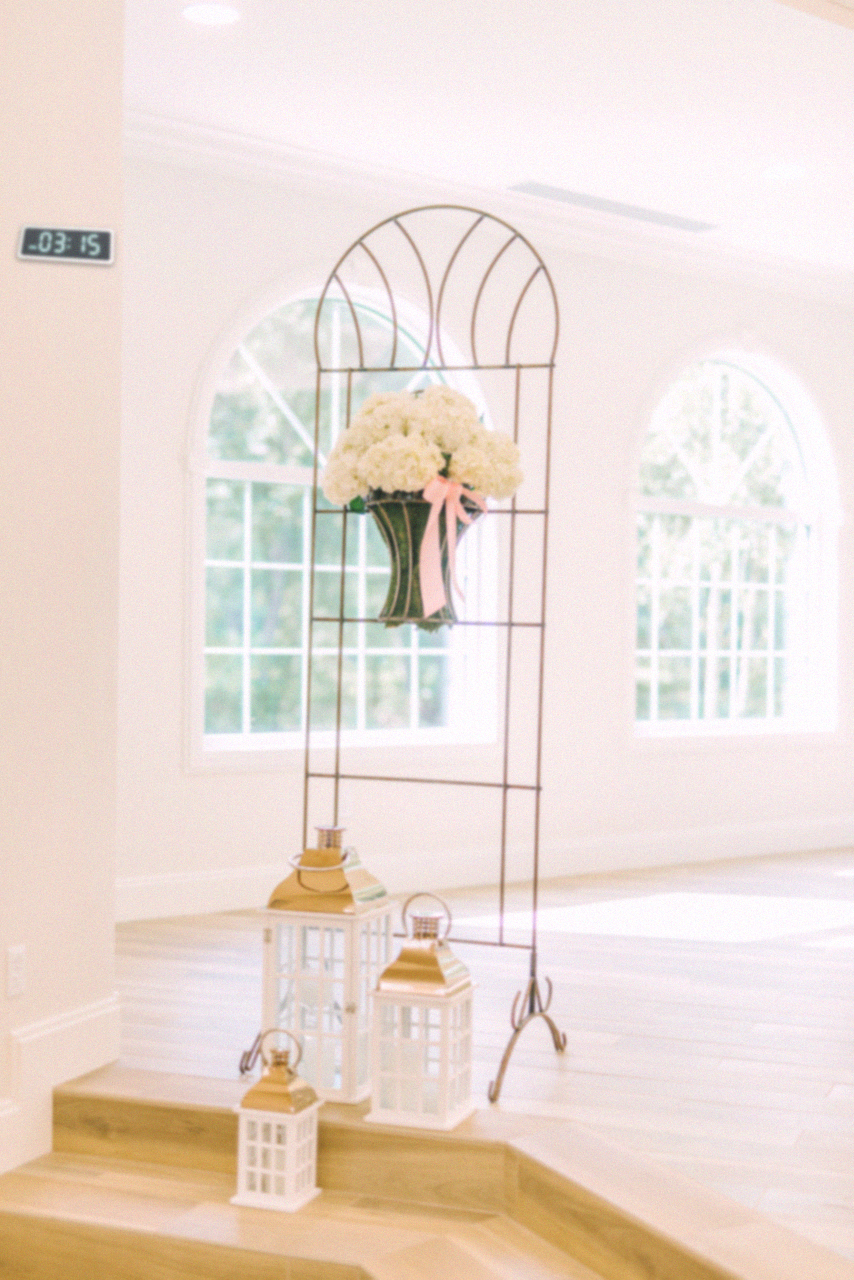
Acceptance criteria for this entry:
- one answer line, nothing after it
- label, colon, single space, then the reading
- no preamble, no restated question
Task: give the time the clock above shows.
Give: 3:15
